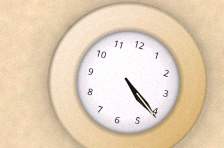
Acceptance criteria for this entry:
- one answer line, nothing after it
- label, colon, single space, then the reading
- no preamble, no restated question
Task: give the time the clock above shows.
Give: 4:21
